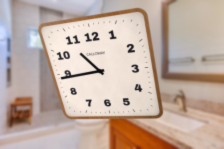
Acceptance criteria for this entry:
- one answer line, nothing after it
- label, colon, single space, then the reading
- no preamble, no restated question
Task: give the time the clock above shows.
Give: 10:44
